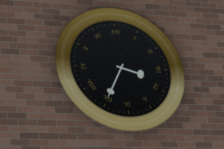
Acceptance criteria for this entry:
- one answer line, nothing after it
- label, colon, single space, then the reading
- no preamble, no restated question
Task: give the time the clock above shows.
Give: 3:35
